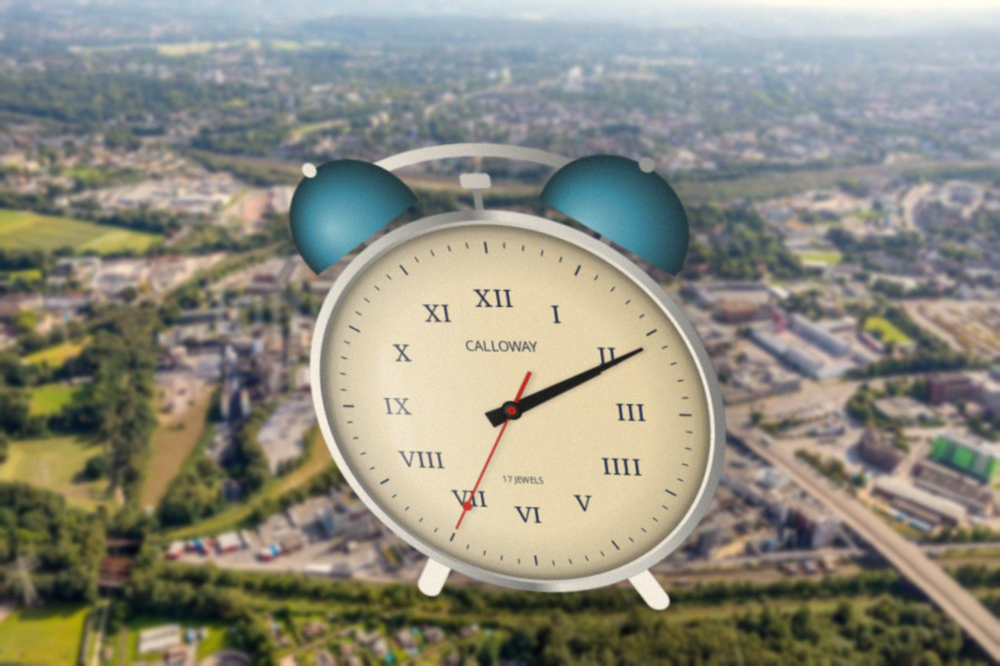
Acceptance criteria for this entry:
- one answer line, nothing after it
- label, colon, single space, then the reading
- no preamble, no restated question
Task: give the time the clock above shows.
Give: 2:10:35
